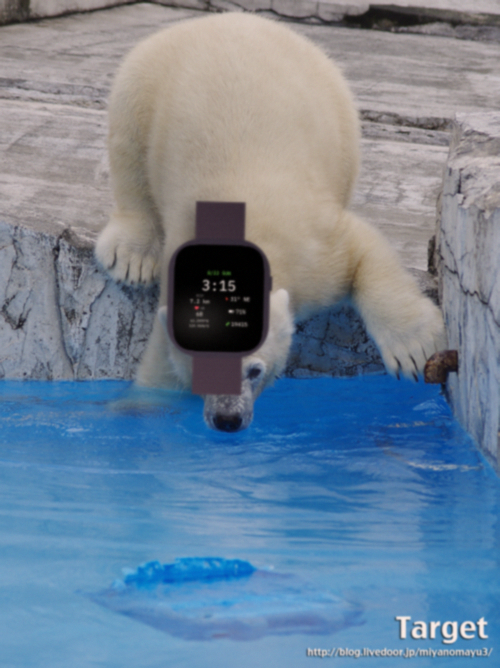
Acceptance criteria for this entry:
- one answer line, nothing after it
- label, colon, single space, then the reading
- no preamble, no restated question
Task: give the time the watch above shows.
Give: 3:15
